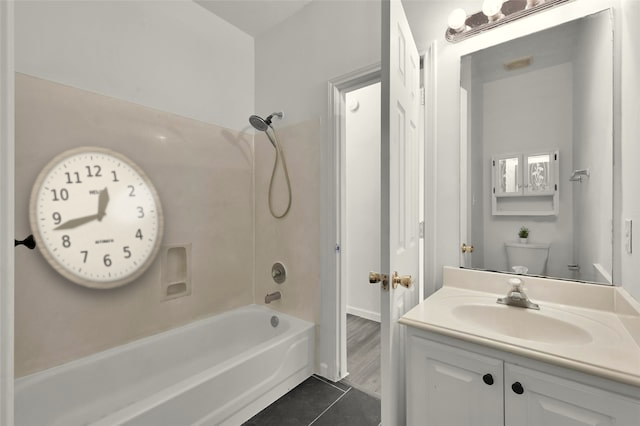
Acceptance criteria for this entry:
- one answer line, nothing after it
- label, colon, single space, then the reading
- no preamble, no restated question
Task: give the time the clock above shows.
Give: 12:43
